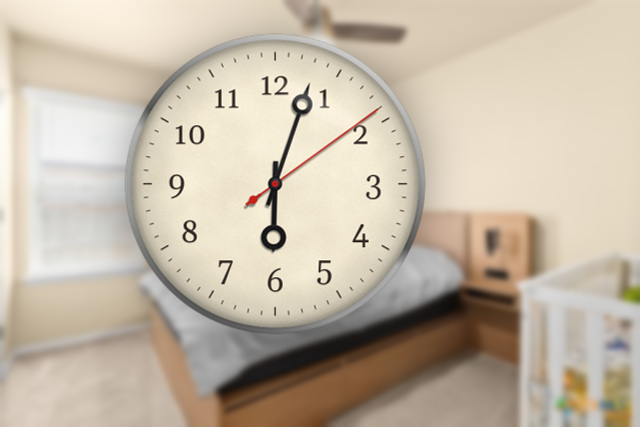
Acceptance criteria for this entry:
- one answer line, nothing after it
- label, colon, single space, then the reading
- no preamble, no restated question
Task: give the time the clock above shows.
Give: 6:03:09
